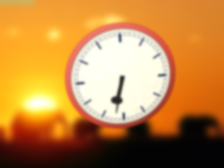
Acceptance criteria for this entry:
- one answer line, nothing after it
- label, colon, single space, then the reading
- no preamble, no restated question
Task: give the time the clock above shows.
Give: 6:32
